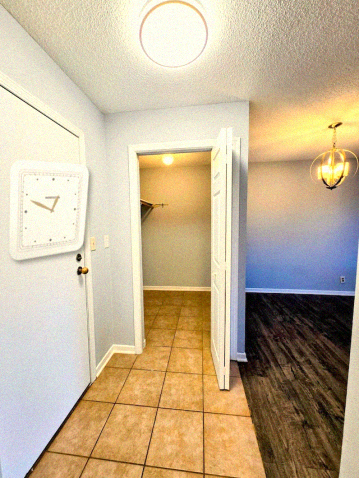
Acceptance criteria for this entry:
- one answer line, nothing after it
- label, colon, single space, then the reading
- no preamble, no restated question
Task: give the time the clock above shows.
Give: 12:49
